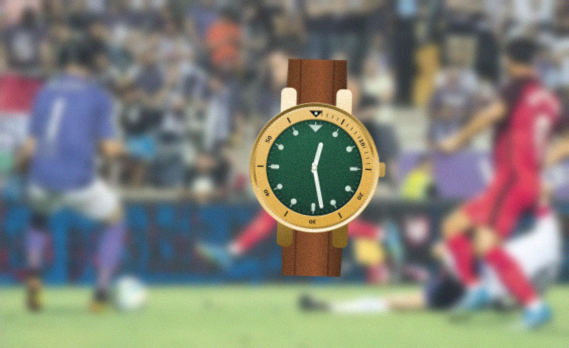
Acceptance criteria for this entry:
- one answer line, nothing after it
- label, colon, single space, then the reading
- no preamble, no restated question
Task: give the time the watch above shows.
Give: 12:28
